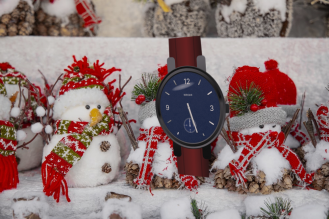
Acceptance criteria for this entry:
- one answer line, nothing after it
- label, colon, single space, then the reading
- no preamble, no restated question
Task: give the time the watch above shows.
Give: 5:27
